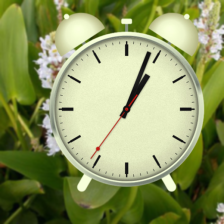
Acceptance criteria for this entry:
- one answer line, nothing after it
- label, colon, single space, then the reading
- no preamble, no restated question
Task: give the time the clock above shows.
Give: 1:03:36
